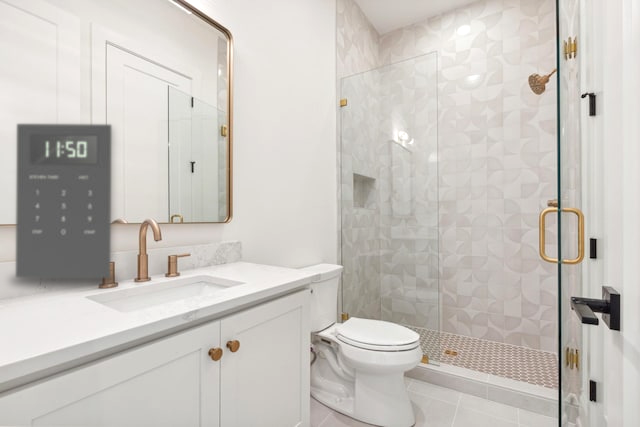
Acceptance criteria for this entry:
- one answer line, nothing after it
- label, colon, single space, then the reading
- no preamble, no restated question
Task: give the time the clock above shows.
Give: 11:50
